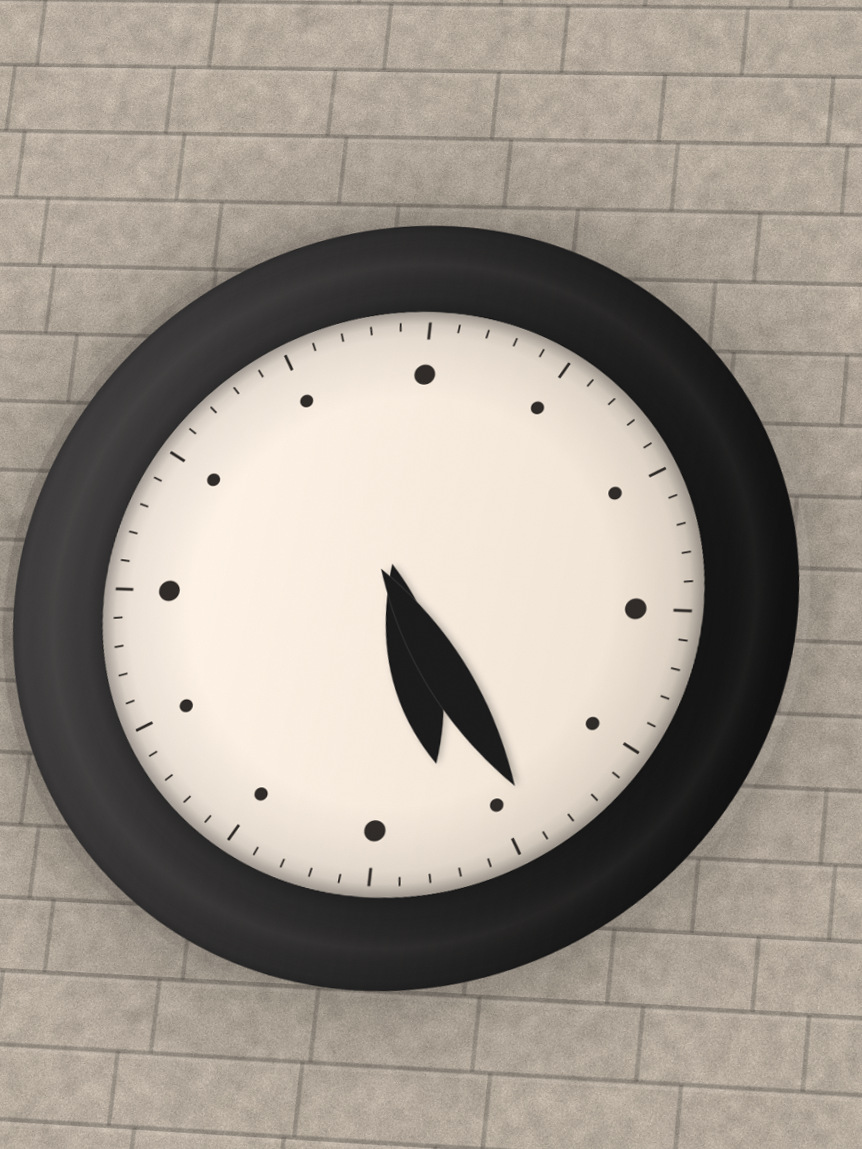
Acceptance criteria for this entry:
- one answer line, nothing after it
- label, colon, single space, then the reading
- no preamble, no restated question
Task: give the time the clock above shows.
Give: 5:24
